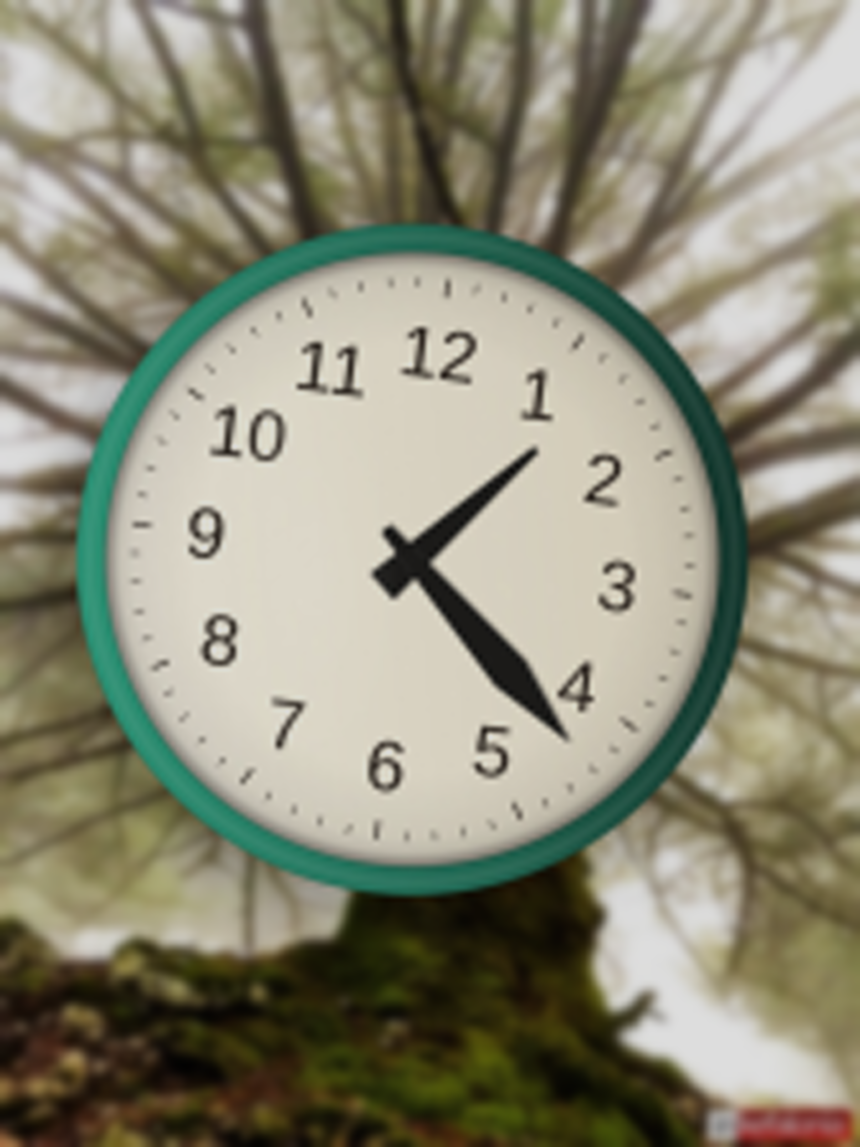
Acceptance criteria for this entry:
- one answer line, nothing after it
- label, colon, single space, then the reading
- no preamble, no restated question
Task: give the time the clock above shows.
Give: 1:22
